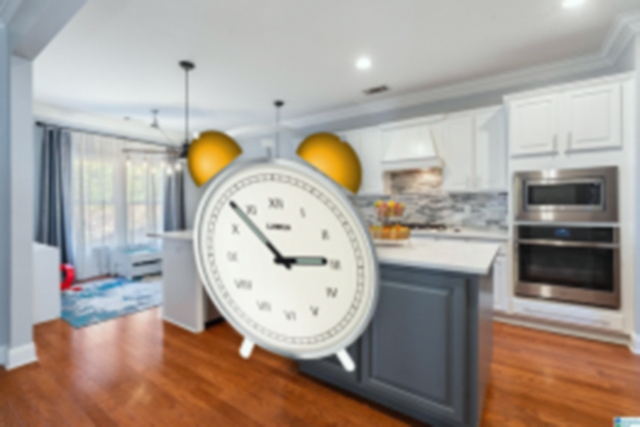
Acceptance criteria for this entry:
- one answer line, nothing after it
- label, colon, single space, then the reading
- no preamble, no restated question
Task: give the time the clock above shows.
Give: 2:53
